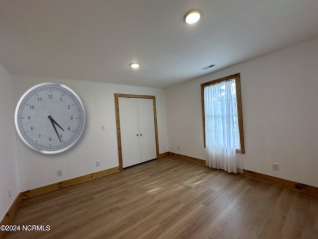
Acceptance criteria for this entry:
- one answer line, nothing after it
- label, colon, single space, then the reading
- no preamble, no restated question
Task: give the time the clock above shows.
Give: 4:26
